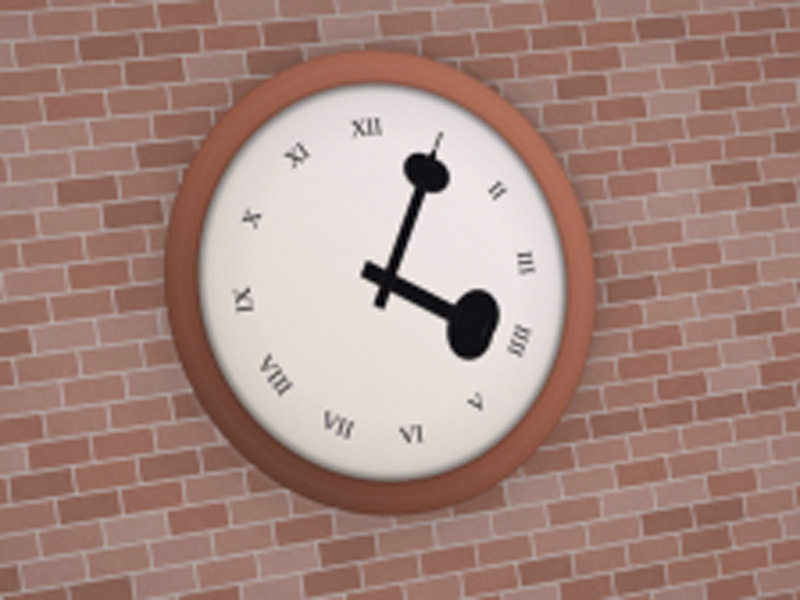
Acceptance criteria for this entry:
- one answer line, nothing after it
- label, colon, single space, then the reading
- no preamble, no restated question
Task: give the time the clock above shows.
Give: 4:05
